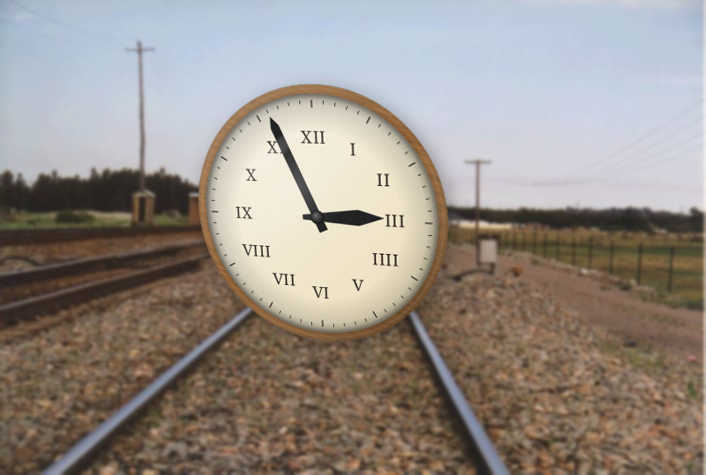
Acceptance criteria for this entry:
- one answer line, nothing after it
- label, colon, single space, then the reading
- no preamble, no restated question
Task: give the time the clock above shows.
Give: 2:56
